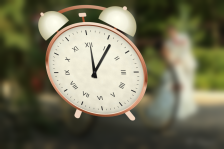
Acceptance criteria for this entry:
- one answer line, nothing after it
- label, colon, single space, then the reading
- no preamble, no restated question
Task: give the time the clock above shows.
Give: 12:06
